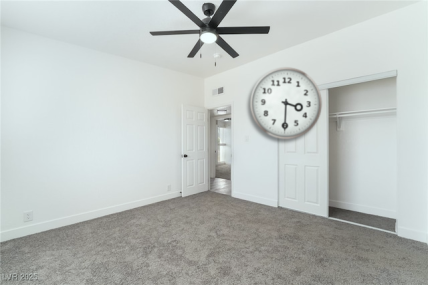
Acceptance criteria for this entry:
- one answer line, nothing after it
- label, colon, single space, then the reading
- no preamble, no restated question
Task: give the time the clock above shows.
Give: 3:30
